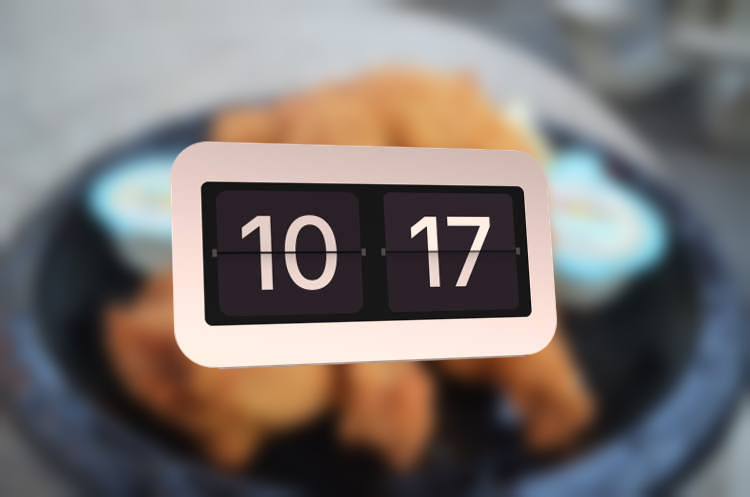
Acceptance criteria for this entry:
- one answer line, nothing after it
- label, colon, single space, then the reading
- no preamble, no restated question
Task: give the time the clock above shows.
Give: 10:17
